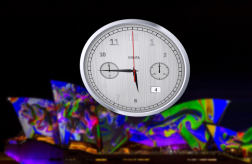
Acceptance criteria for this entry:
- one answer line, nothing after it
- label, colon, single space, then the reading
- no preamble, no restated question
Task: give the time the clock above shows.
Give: 5:45
